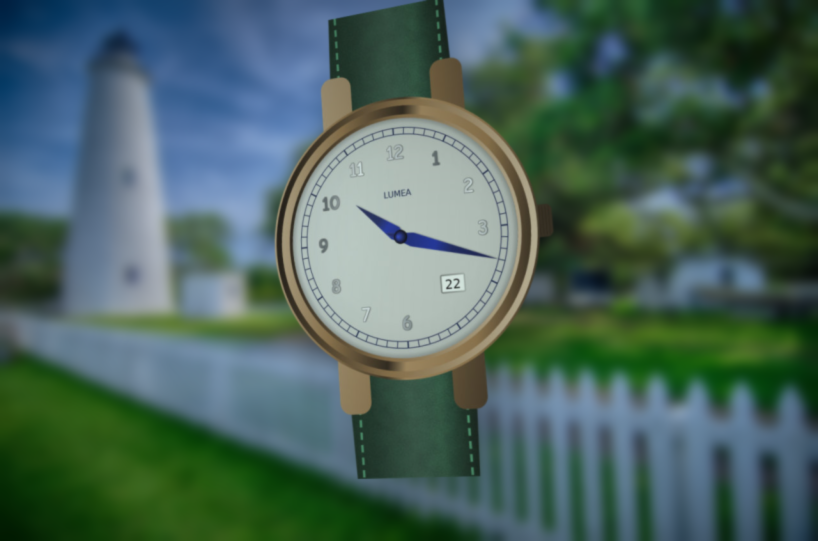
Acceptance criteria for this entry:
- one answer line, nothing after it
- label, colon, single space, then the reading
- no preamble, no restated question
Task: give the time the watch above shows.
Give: 10:18
